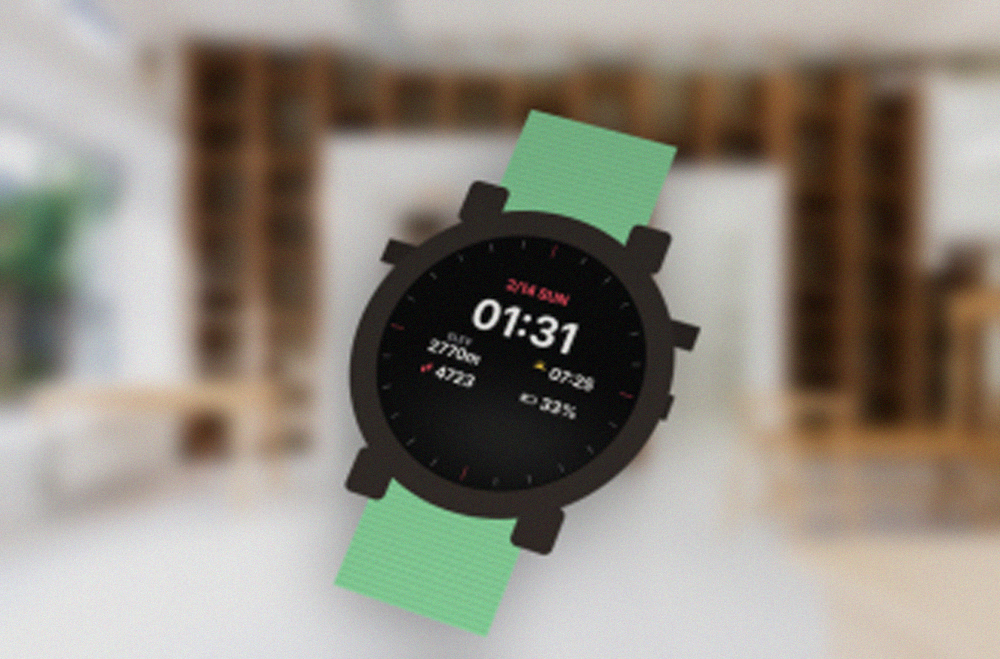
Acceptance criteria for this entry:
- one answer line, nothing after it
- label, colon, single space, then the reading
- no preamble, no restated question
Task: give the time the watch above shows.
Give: 1:31
